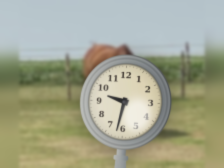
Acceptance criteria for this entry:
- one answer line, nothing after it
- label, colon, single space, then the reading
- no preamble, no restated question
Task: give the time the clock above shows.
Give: 9:32
